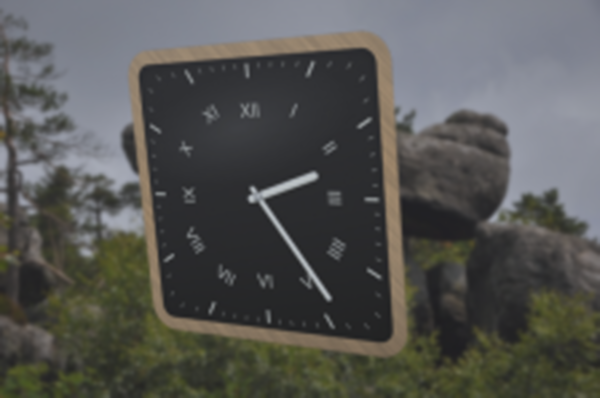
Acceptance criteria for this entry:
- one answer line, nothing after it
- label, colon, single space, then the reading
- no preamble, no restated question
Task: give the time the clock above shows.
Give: 2:24
